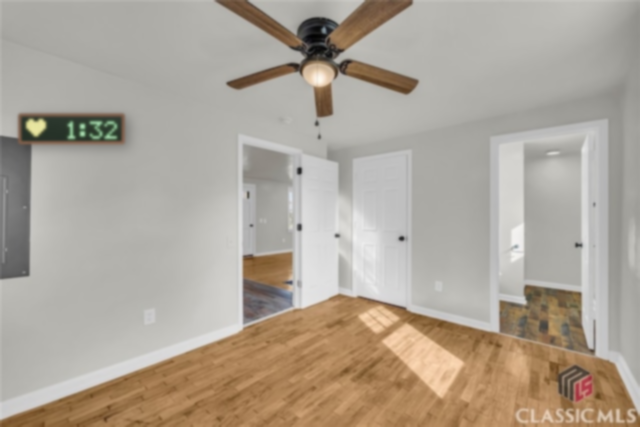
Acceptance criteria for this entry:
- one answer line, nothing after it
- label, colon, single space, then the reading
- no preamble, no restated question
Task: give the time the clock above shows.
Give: 1:32
